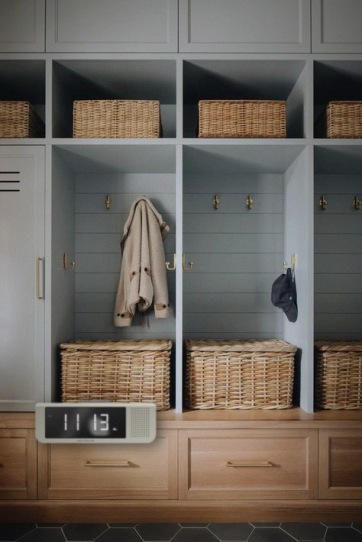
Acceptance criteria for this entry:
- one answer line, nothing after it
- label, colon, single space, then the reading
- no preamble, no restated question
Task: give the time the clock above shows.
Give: 11:13
